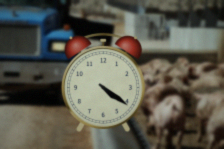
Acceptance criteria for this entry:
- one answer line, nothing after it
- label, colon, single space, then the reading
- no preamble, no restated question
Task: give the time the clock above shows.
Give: 4:21
